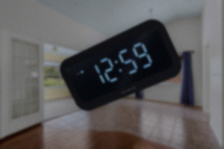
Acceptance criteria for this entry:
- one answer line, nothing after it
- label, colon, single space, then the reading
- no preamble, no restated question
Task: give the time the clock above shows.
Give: 12:59
